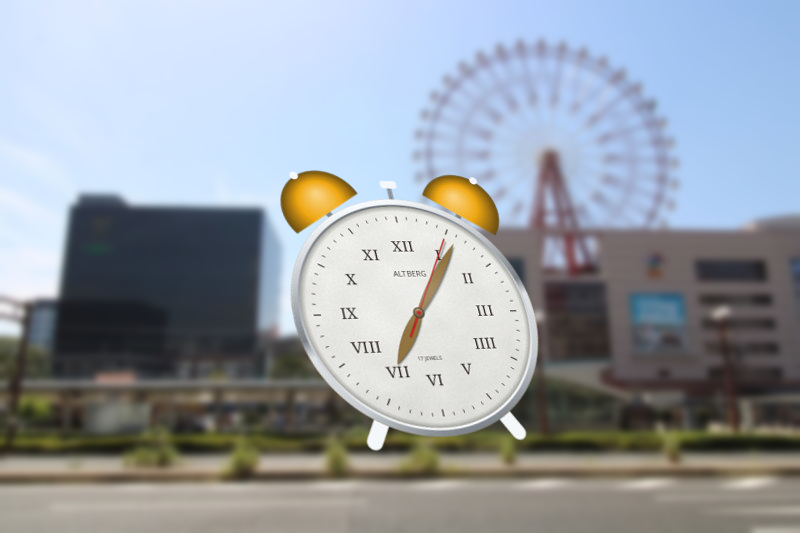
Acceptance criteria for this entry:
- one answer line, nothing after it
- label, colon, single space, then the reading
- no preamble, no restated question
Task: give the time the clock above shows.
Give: 7:06:05
